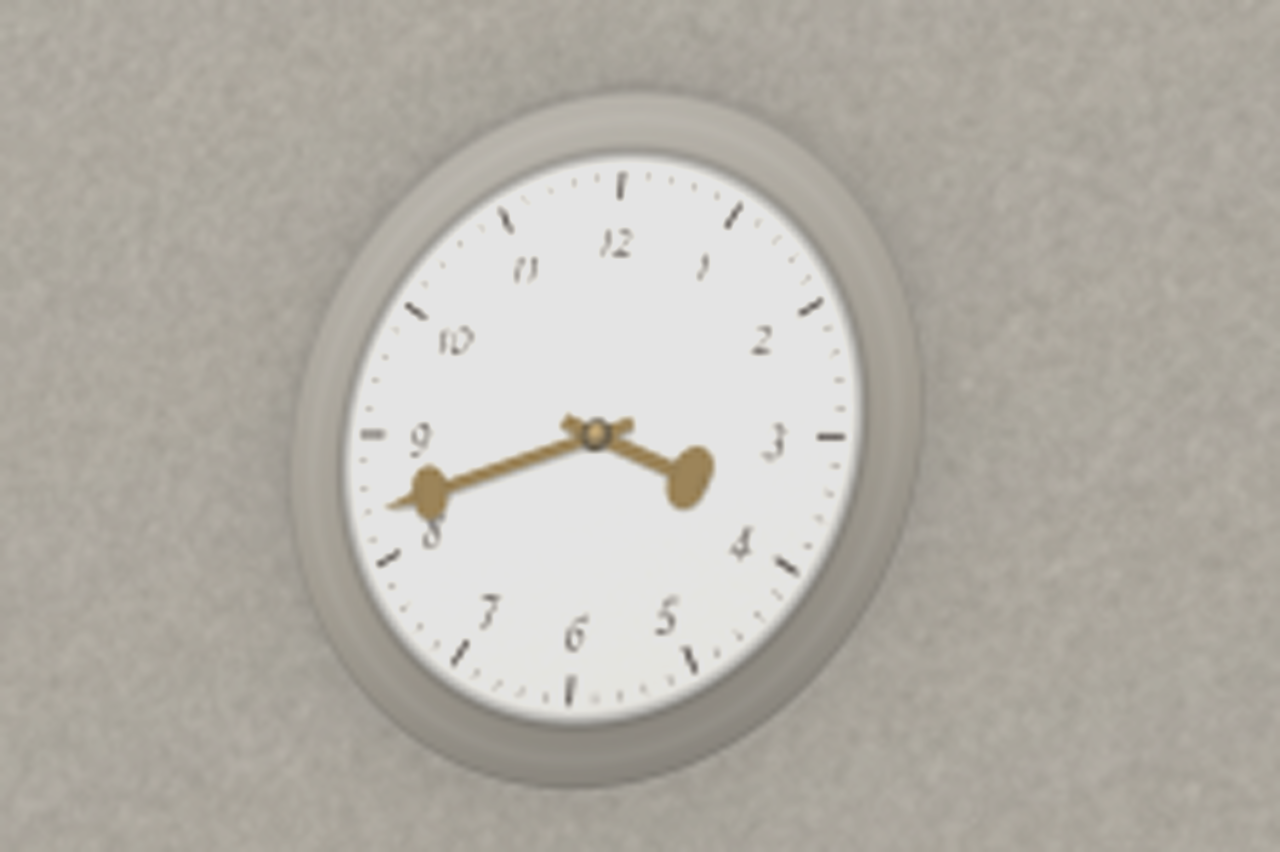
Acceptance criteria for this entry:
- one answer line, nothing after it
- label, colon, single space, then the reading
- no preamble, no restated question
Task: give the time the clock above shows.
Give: 3:42
